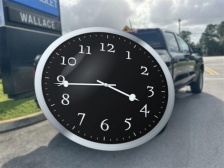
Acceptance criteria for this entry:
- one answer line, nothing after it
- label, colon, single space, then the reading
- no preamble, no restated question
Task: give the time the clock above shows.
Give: 3:44
